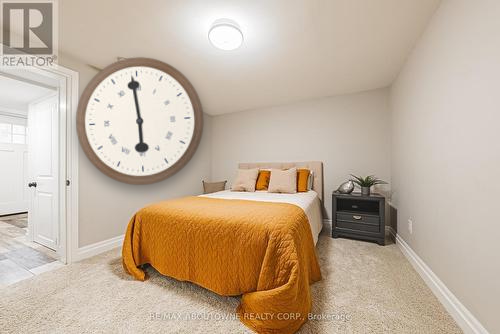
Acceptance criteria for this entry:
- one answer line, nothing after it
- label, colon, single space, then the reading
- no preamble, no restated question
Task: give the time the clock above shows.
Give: 5:59
